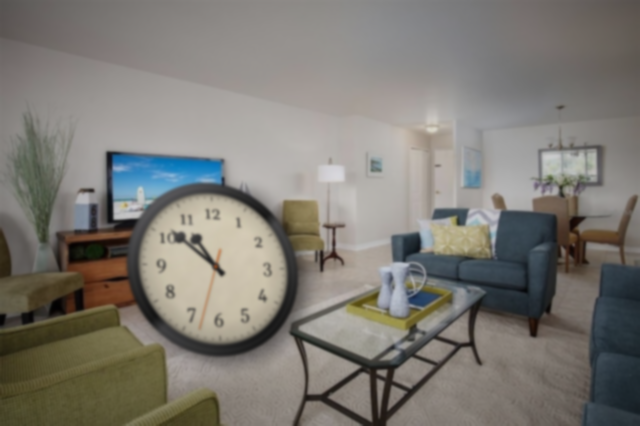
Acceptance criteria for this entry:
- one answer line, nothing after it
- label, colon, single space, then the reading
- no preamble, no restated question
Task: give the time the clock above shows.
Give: 10:51:33
